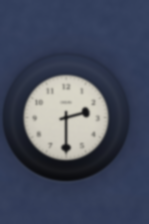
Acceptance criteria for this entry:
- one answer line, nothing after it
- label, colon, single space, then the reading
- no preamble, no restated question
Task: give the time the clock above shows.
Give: 2:30
